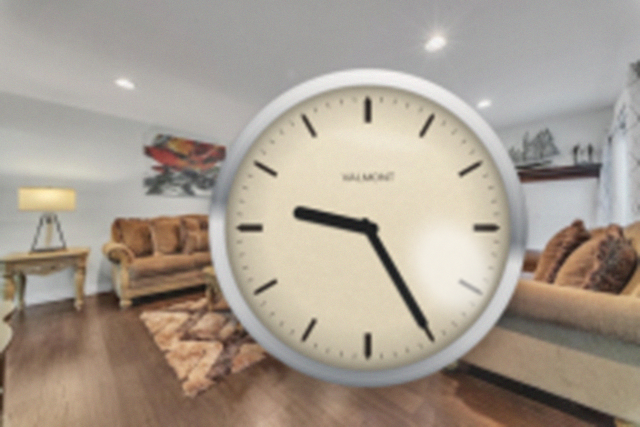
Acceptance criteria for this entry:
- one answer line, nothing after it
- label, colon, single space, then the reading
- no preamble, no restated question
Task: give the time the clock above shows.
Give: 9:25
